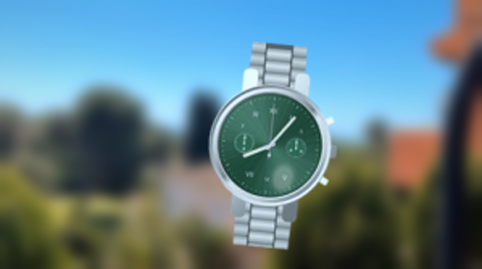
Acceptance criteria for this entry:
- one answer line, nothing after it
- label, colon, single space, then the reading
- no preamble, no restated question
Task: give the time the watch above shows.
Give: 8:06
